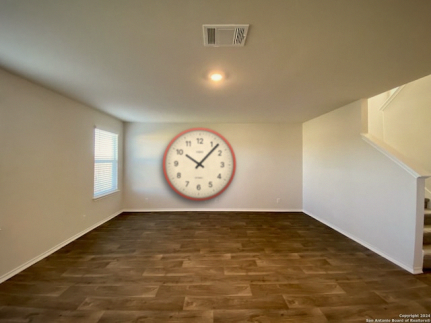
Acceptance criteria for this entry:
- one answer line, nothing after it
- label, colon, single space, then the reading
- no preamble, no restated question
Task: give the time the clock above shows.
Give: 10:07
